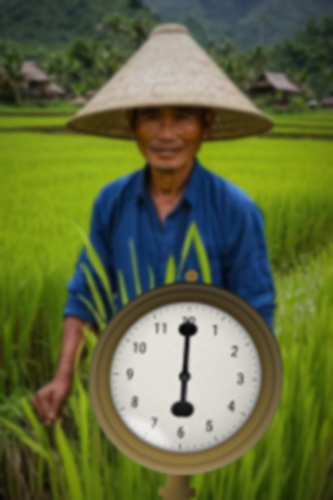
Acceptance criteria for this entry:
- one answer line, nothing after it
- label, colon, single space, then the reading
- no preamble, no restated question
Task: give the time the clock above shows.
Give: 6:00
